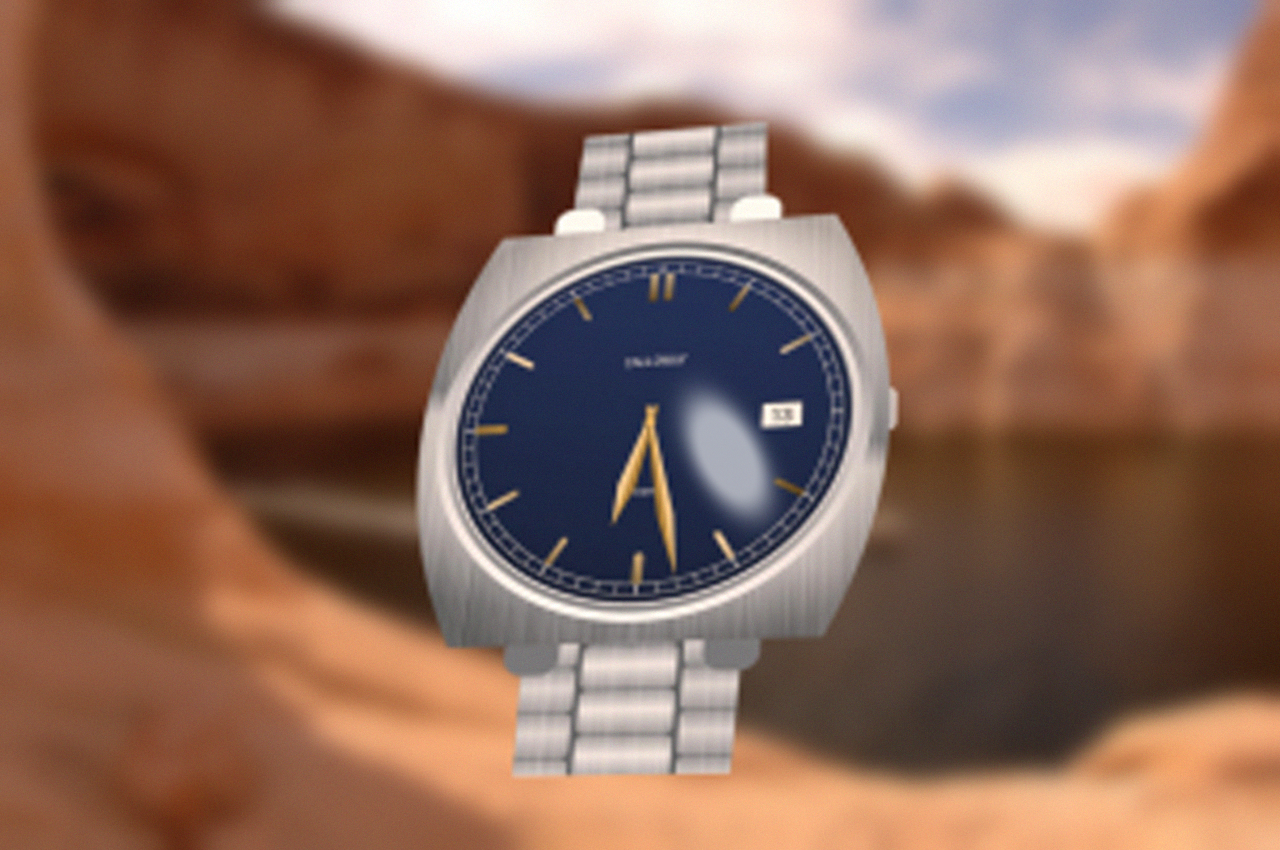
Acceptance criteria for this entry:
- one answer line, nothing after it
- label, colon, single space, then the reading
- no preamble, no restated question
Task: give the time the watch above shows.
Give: 6:28
